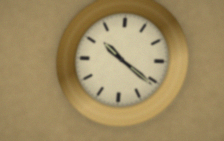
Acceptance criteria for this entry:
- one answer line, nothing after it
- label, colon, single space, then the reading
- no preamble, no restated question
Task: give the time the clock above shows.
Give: 10:21
